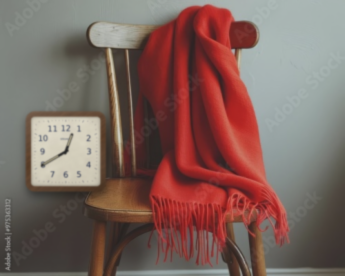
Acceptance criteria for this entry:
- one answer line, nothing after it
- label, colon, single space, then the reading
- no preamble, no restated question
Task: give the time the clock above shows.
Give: 12:40
